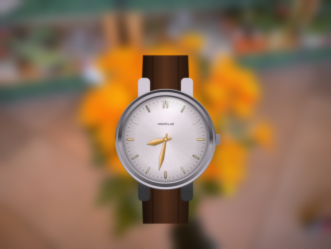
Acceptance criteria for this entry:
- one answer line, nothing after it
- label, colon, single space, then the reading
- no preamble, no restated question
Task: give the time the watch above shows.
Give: 8:32
